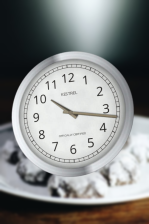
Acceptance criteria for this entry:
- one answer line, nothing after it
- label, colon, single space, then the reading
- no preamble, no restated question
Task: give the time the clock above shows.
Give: 10:17
